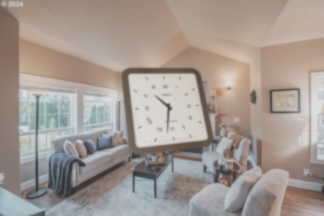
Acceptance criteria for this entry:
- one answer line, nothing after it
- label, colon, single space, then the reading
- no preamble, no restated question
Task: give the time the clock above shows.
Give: 10:32
